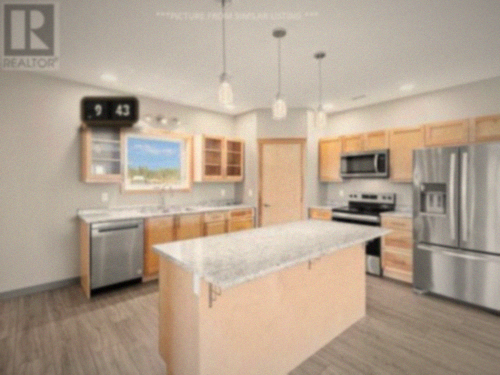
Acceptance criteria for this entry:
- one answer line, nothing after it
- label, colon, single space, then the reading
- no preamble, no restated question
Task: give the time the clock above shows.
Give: 9:43
